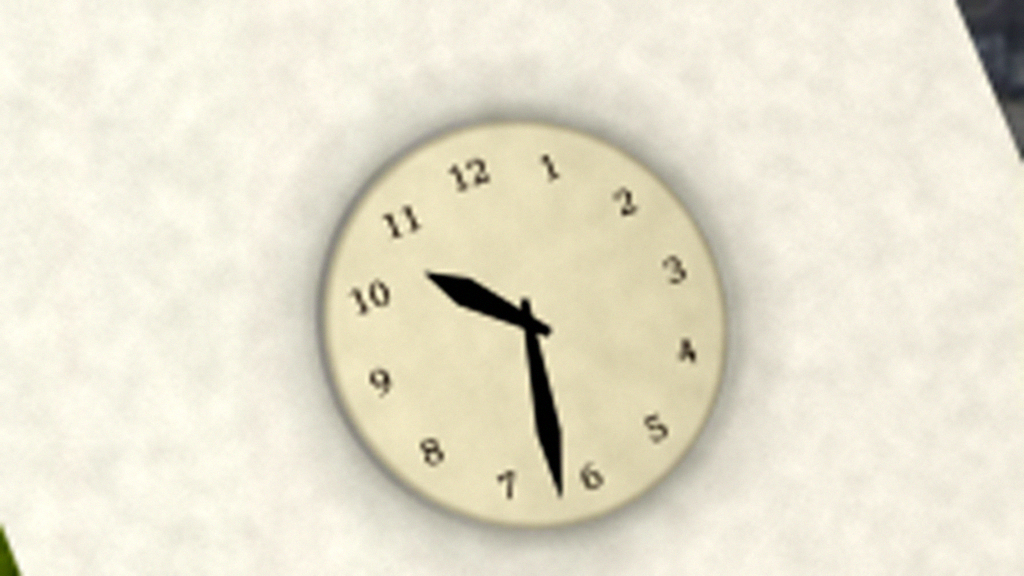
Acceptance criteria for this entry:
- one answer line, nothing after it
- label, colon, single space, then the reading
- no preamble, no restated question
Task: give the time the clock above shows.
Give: 10:32
